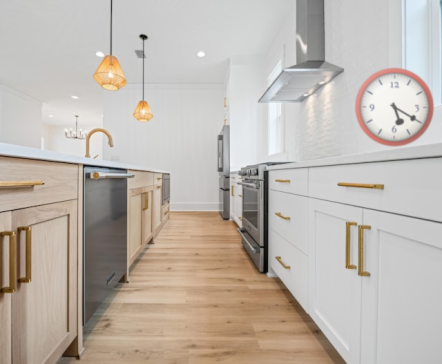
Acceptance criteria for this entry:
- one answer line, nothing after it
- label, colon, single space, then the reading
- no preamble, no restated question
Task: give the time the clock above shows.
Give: 5:20
